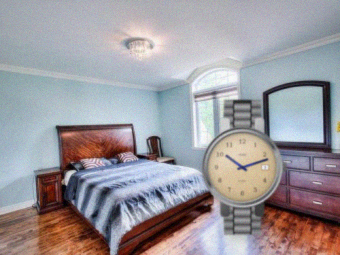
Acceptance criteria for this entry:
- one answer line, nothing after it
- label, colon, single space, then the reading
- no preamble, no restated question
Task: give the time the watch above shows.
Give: 10:12
